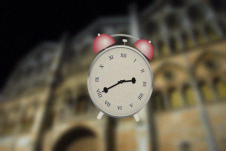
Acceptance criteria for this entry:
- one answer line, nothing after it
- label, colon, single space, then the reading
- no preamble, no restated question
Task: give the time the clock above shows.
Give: 2:40
